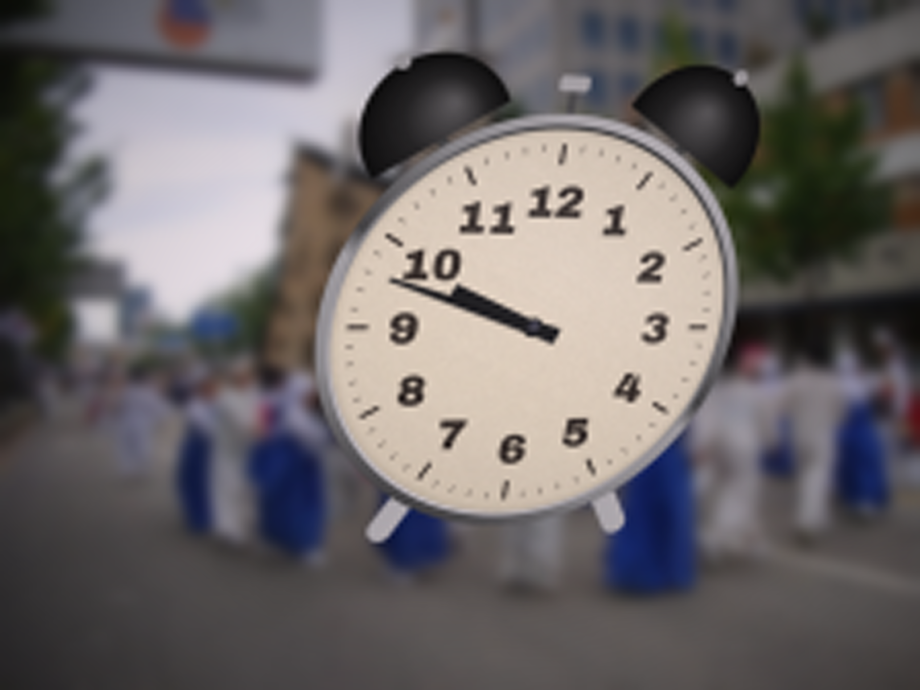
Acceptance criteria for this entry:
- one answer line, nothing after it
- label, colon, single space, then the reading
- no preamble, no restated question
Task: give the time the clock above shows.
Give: 9:48
